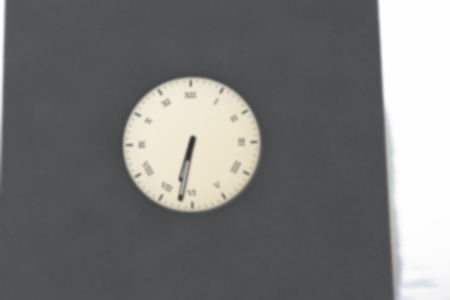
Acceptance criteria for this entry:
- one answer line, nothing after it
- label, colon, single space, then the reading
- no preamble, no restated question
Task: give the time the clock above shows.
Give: 6:32
